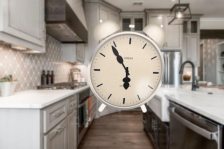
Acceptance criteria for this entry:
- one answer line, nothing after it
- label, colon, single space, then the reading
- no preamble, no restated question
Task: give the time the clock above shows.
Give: 5:54
